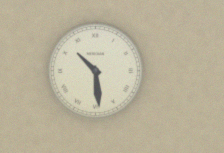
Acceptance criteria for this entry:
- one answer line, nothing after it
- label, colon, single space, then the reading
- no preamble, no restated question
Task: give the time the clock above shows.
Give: 10:29
